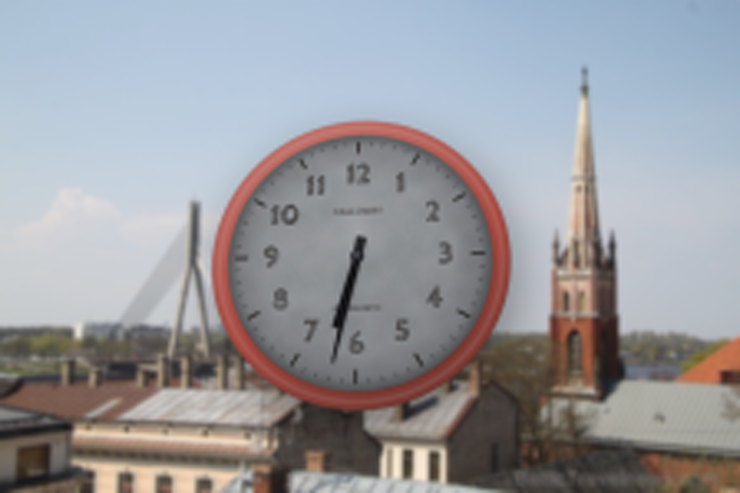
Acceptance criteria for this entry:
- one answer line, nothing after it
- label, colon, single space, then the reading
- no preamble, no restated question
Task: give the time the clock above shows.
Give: 6:32
